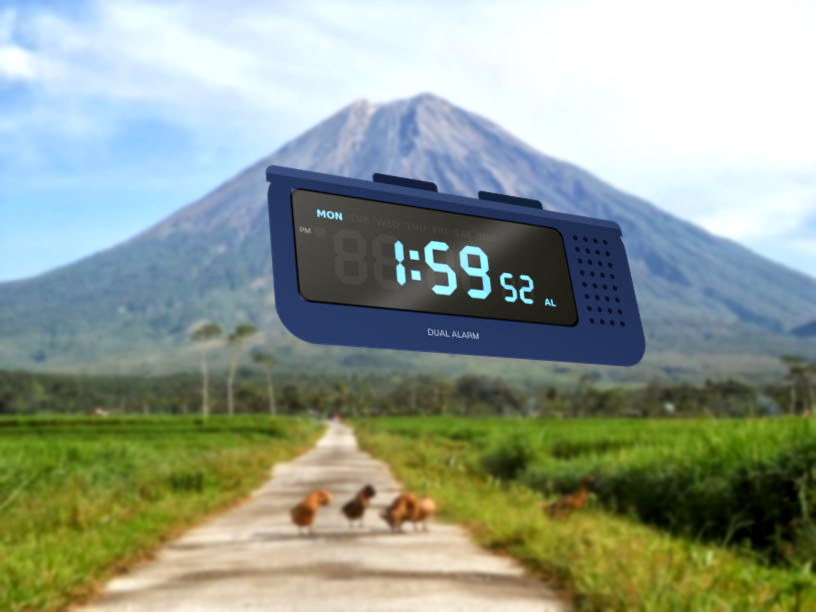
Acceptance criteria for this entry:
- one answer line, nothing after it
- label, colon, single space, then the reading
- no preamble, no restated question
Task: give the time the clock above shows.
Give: 1:59:52
